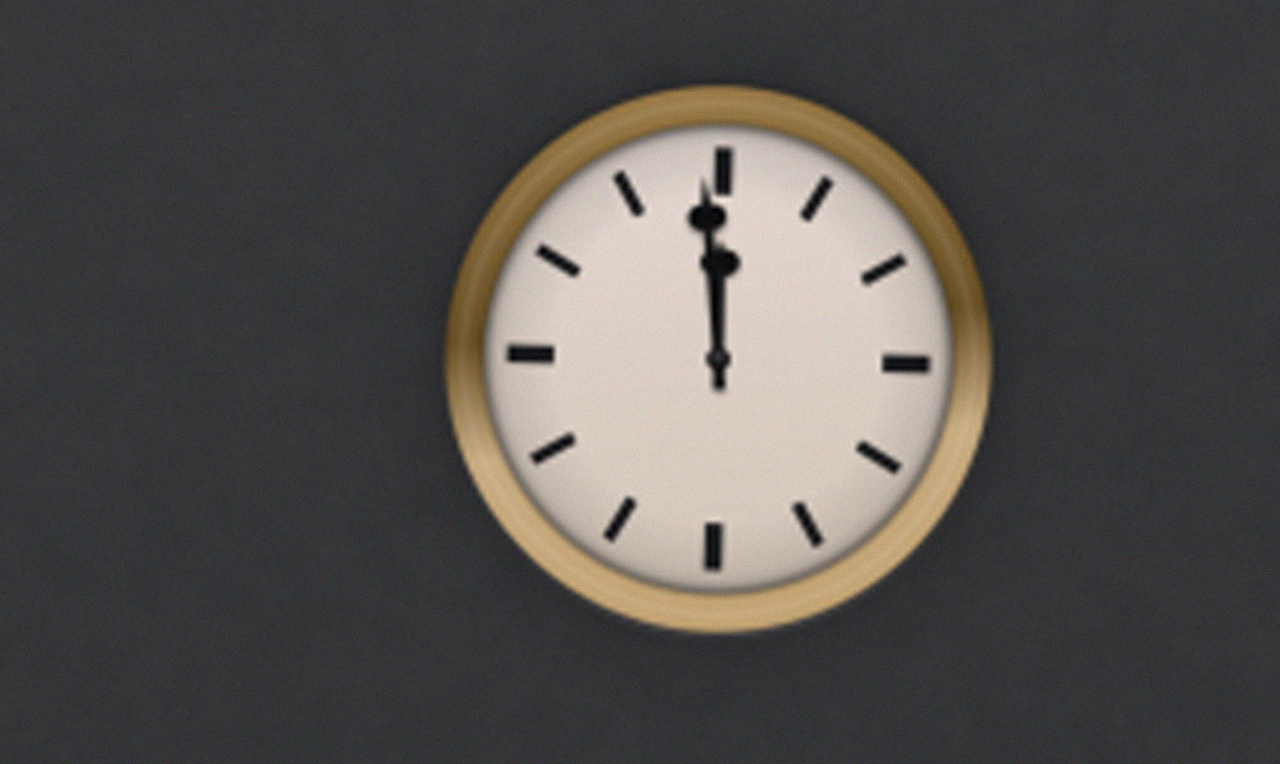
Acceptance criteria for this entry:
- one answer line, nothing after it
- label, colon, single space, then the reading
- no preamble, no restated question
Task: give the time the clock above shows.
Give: 11:59
